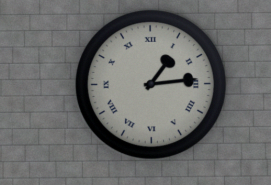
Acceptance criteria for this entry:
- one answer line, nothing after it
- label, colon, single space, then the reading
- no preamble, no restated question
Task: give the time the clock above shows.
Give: 1:14
